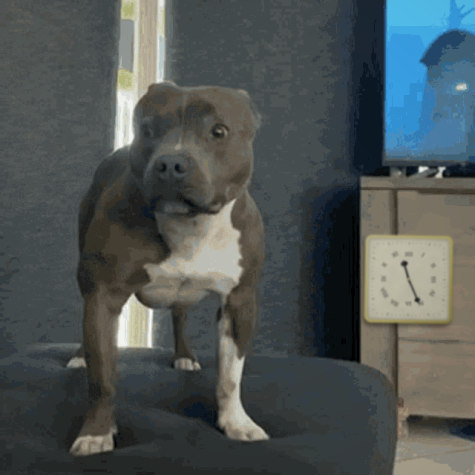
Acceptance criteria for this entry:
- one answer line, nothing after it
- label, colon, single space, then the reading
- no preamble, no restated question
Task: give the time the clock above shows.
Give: 11:26
